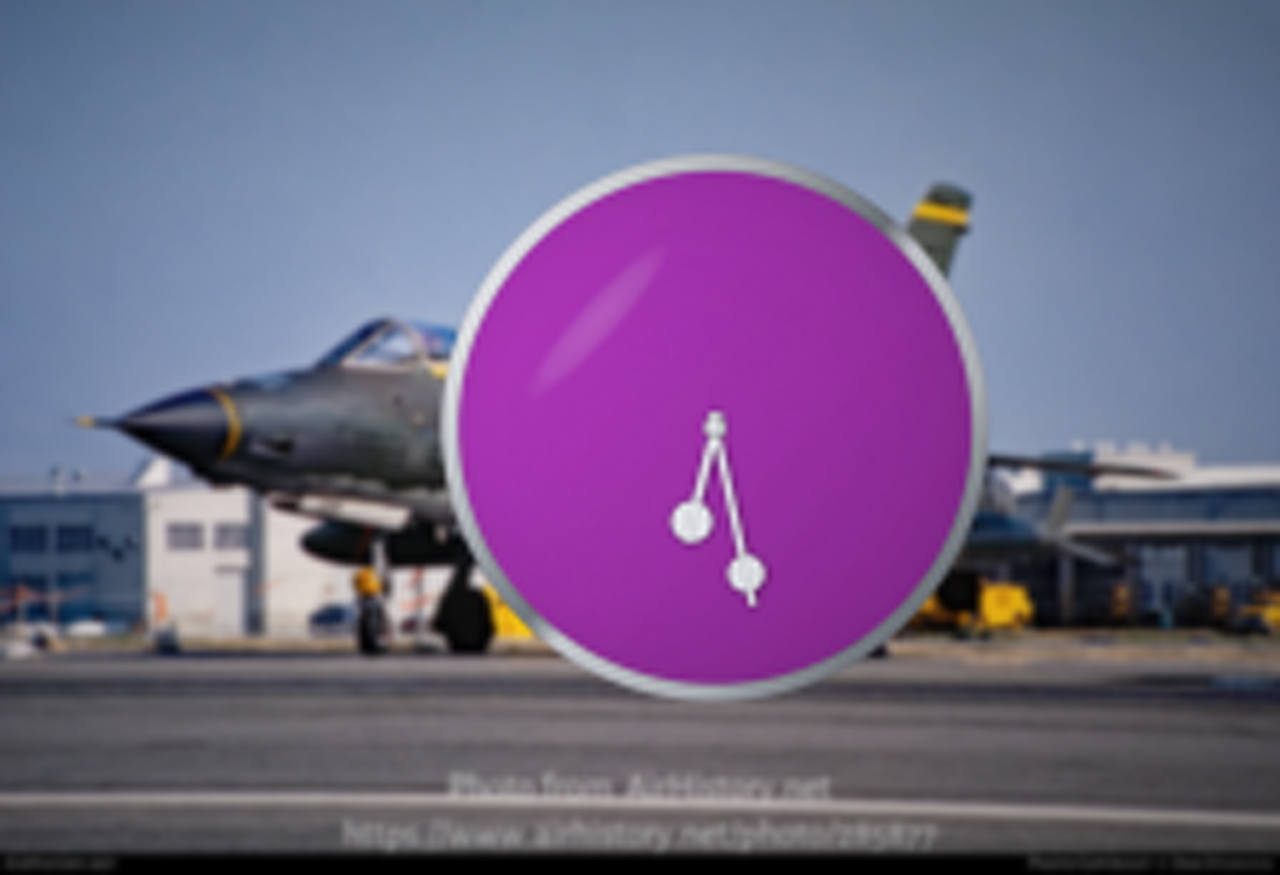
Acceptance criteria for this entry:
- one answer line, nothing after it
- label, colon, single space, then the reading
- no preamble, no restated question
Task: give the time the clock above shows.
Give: 6:28
